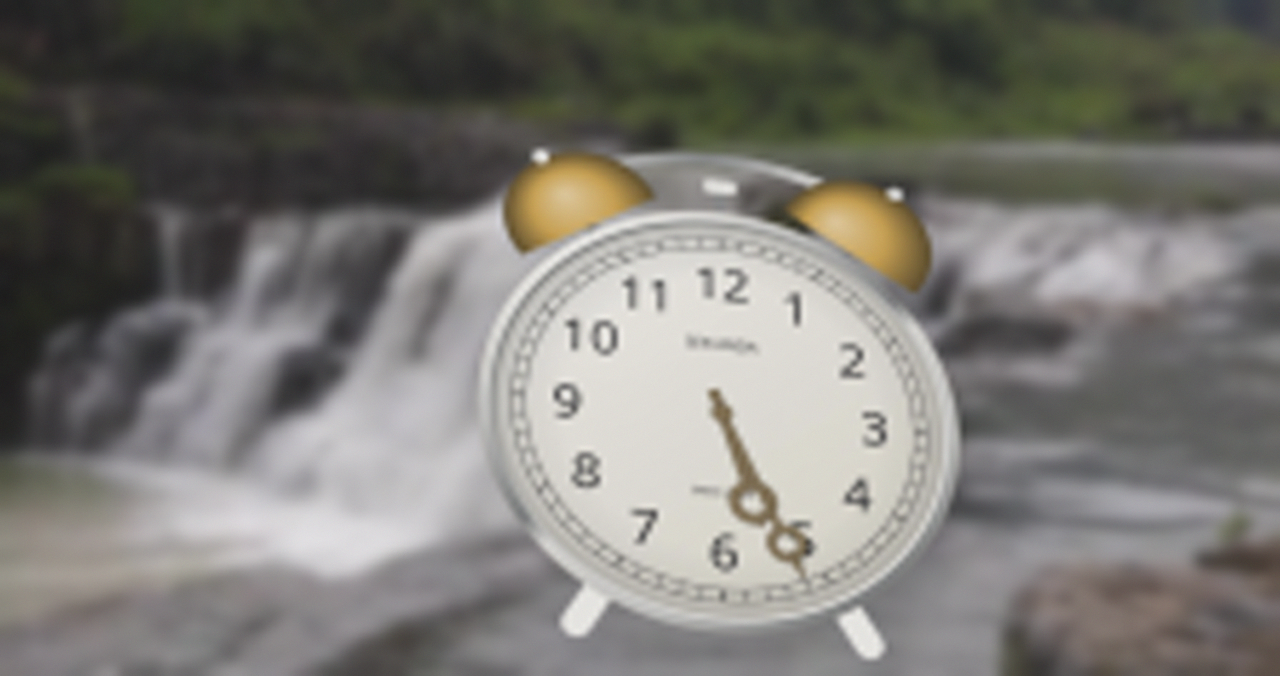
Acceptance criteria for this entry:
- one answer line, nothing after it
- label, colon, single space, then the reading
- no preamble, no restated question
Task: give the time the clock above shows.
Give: 5:26
